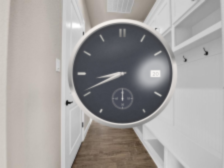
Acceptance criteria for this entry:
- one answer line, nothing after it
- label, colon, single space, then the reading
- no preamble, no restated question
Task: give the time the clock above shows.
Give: 8:41
